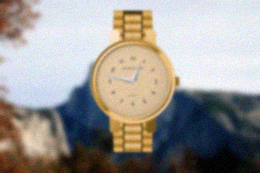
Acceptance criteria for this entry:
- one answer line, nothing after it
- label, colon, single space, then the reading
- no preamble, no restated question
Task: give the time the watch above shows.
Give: 12:47
